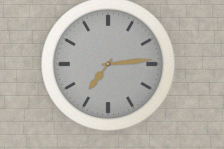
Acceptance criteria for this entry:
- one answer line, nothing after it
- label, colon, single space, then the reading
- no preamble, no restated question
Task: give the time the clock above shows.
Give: 7:14
